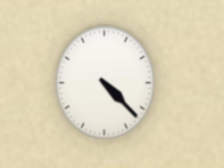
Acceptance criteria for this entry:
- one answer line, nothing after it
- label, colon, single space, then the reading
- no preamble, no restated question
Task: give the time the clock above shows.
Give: 4:22
